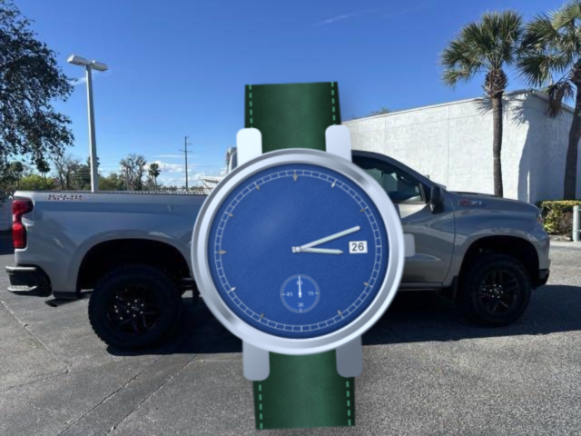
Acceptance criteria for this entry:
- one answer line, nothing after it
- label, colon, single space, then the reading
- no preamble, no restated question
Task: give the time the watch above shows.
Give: 3:12
